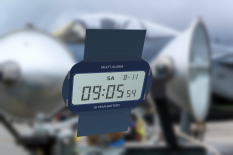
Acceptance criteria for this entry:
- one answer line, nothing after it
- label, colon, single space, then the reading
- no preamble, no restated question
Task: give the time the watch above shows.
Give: 9:05:54
